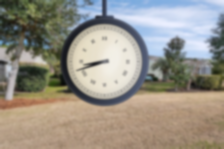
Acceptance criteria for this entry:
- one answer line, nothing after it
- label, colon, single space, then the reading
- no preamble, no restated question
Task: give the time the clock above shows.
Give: 8:42
